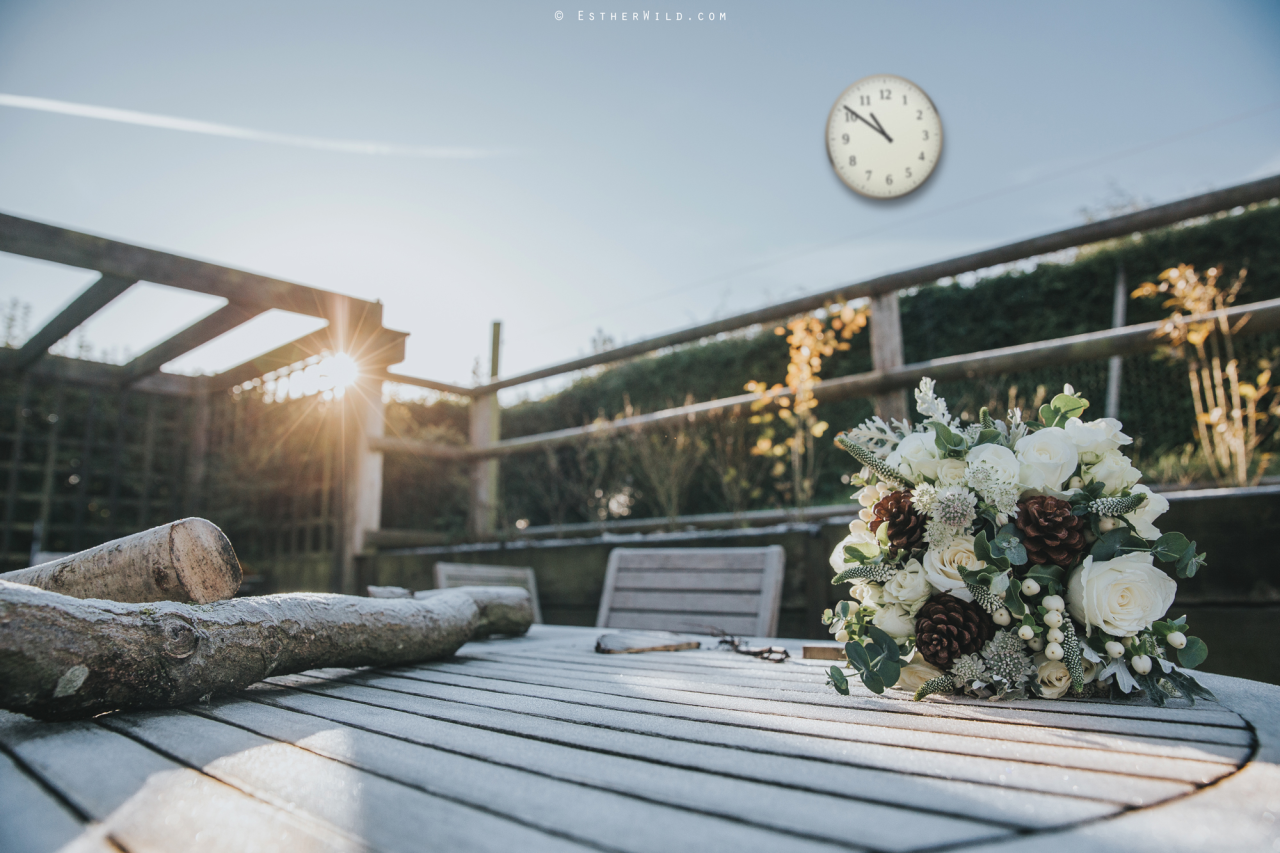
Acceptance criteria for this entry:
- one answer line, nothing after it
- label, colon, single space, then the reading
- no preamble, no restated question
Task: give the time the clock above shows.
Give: 10:51
